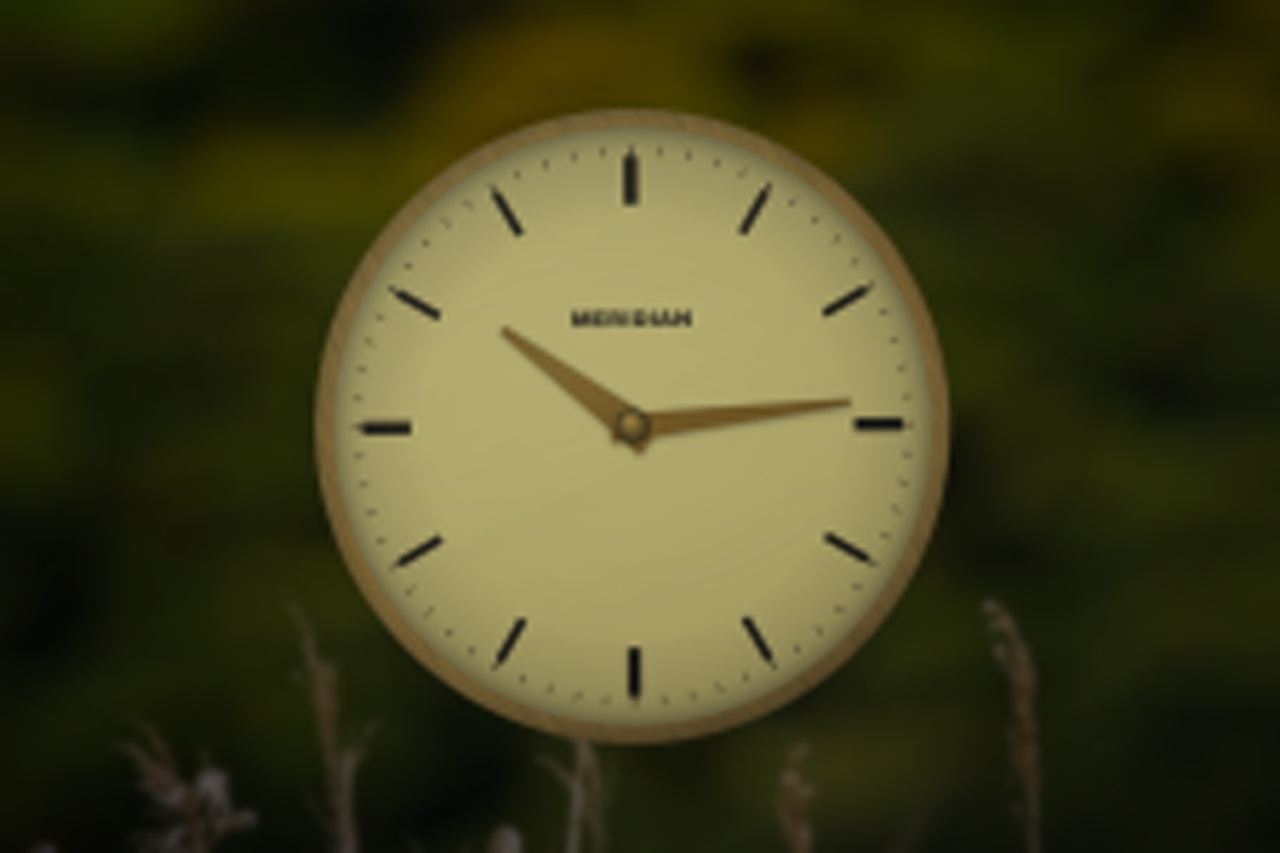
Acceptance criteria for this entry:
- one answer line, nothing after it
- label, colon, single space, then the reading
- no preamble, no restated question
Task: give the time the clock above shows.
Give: 10:14
